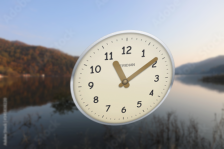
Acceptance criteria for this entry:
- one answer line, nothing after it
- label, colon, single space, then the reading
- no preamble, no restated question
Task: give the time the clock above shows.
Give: 11:09
